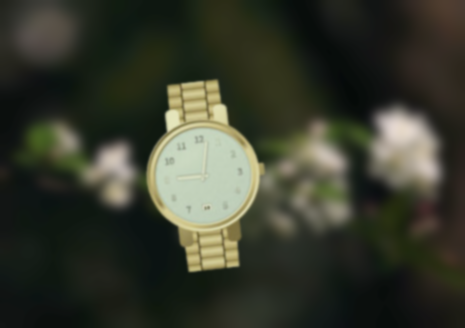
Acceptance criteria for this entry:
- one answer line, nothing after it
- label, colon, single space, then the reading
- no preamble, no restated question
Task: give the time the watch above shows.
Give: 9:02
